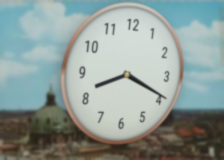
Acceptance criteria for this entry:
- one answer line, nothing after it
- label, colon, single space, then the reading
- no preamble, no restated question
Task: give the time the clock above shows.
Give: 8:19
